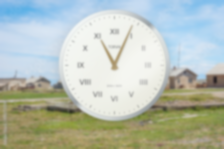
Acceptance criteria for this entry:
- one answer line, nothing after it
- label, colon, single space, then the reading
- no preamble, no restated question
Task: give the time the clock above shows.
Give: 11:04
